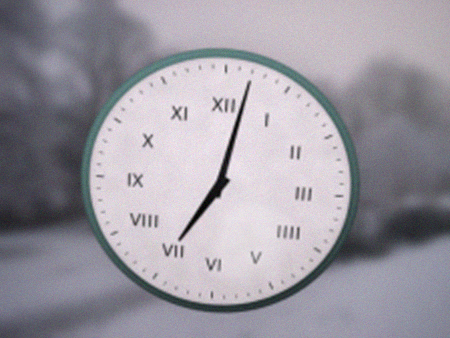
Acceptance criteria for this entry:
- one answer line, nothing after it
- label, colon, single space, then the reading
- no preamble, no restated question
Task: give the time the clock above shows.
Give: 7:02
